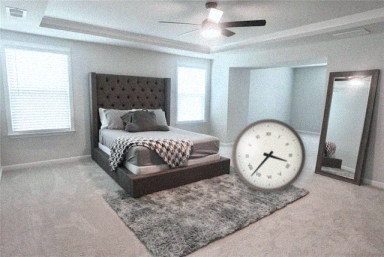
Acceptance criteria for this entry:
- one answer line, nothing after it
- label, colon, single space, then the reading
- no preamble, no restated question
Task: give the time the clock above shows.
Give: 3:37
